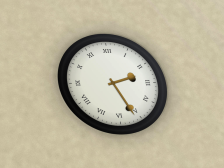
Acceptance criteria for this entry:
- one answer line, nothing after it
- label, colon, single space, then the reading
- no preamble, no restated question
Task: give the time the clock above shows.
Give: 2:26
